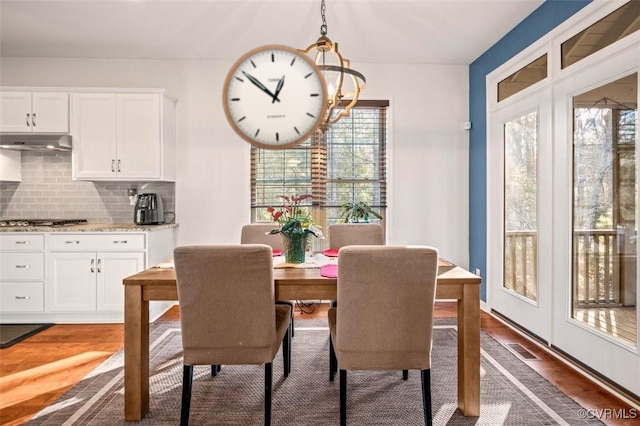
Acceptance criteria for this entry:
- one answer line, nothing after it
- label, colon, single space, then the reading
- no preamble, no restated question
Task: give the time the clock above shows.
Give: 12:52
